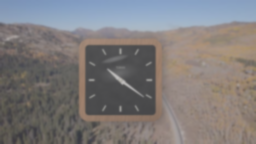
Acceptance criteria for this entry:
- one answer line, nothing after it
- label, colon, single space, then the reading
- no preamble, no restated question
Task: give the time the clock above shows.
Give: 10:21
